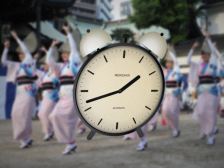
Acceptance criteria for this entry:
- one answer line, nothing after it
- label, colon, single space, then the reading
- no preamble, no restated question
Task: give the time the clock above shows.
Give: 1:42
